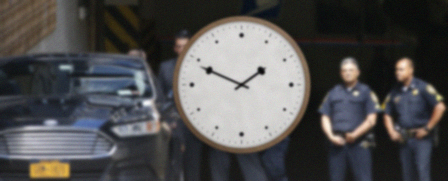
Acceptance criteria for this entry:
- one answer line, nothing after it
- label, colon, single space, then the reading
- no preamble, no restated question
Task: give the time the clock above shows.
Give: 1:49
